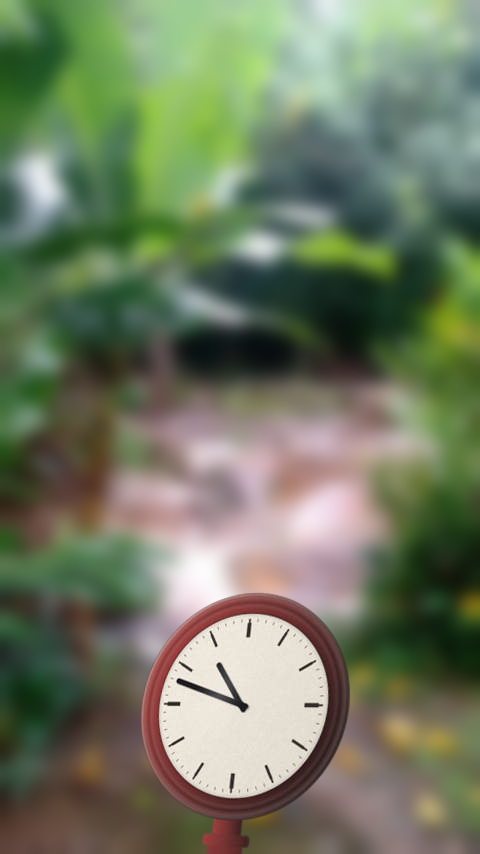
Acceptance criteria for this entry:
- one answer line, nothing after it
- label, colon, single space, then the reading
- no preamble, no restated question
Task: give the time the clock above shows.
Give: 10:48
